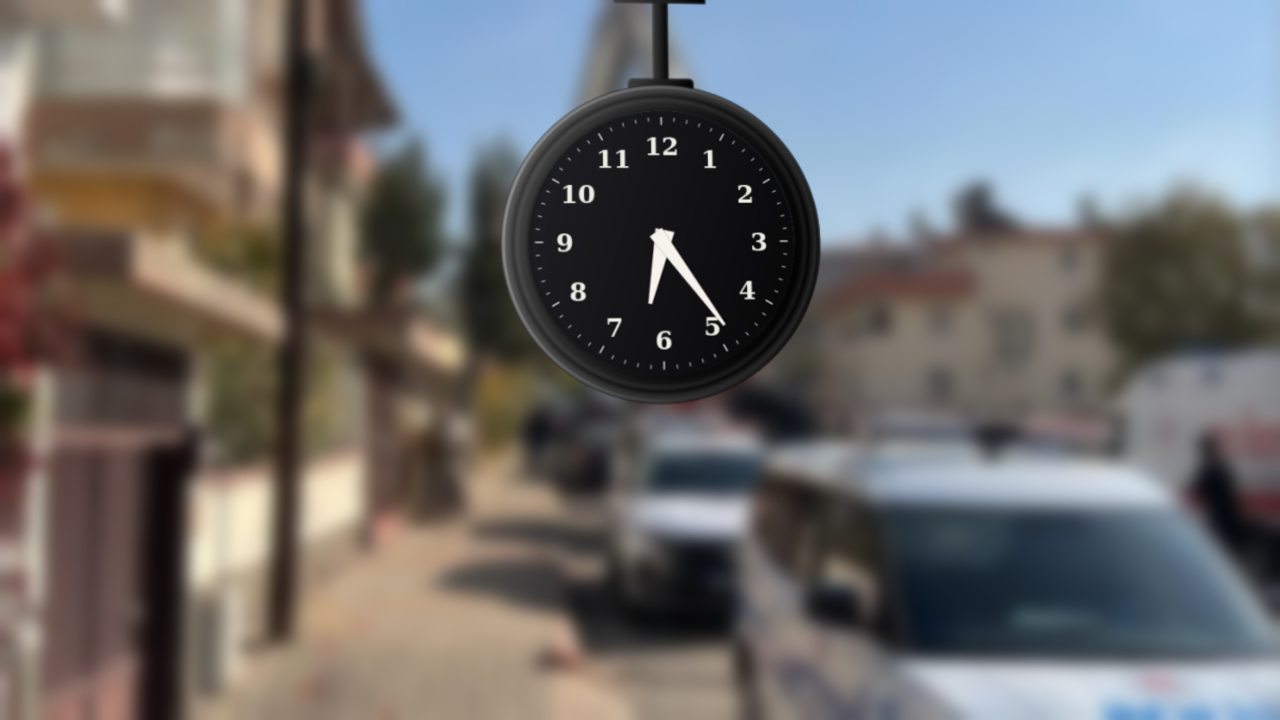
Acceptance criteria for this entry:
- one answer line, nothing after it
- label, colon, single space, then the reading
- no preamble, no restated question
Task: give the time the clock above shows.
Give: 6:24
